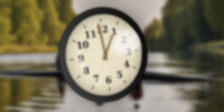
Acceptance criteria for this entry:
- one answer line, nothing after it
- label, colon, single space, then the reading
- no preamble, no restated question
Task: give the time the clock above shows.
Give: 12:59
